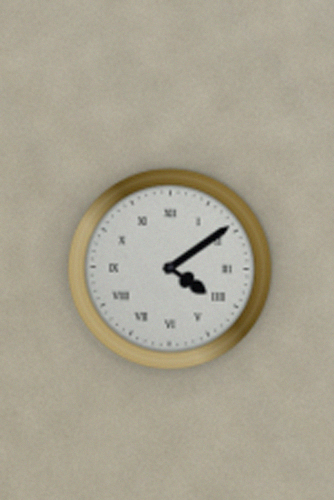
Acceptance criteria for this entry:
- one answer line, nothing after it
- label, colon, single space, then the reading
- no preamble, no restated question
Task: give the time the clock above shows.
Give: 4:09
